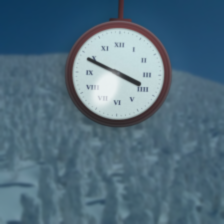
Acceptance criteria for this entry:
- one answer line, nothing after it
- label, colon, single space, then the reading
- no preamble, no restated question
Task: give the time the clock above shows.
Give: 3:49
